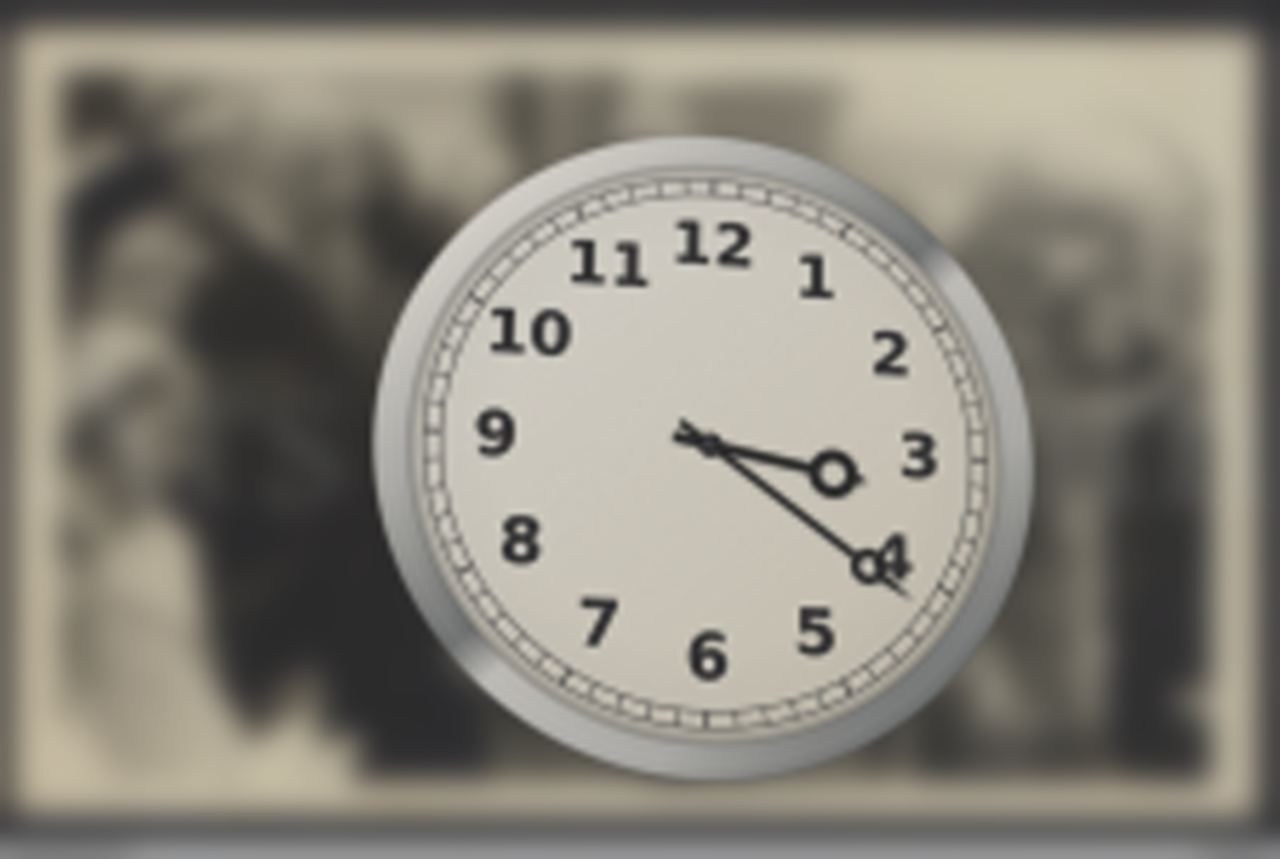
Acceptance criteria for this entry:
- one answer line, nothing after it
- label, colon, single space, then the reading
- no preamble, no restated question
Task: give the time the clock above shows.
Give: 3:21
